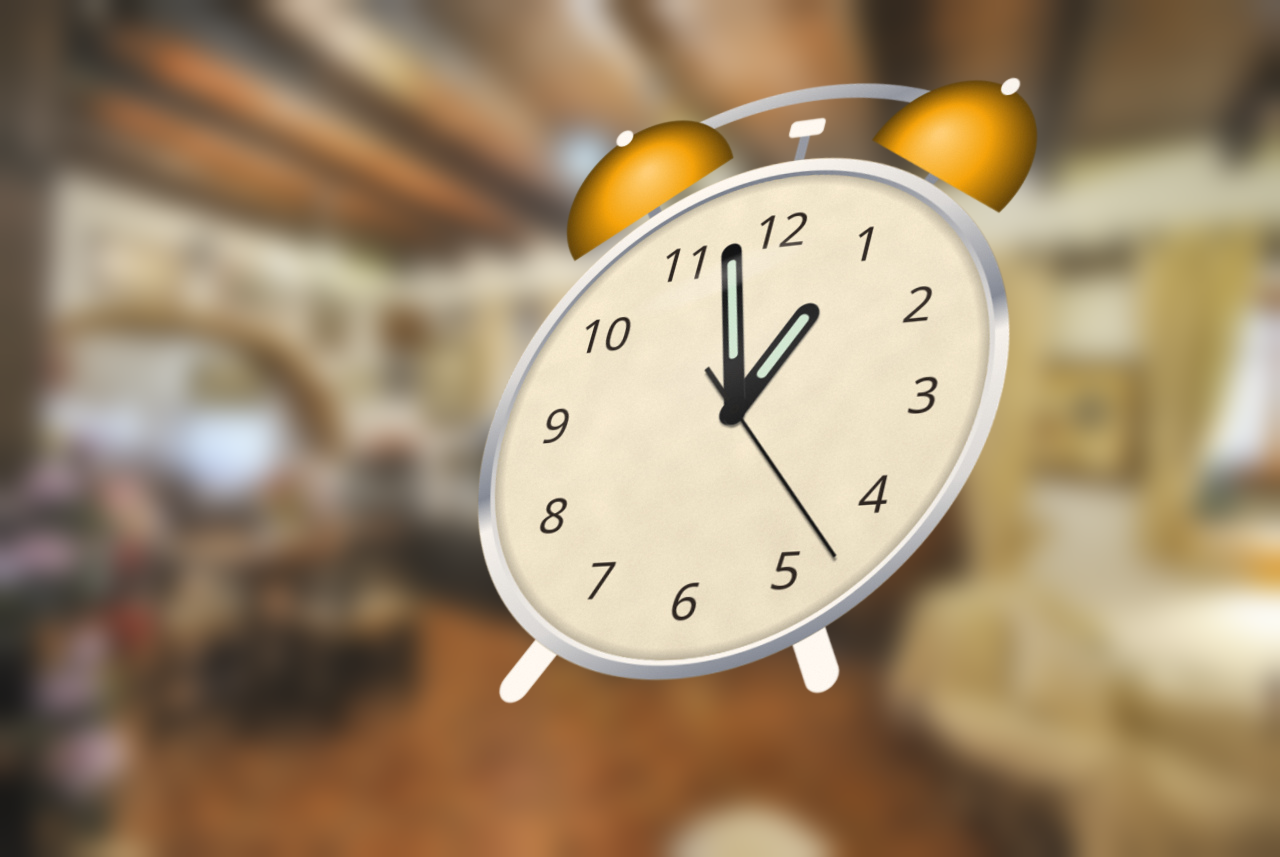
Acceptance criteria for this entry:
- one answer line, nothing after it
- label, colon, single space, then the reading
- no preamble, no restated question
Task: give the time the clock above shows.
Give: 12:57:23
